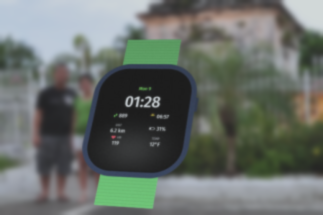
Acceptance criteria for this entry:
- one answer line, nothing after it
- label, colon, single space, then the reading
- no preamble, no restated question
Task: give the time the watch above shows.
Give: 1:28
